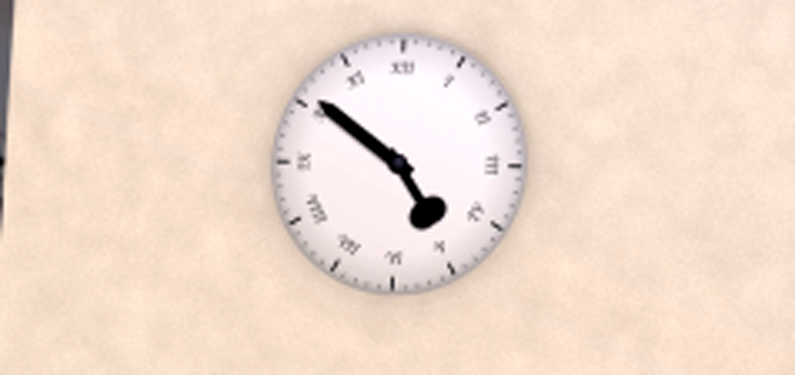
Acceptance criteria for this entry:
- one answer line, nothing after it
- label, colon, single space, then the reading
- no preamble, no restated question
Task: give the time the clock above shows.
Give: 4:51
